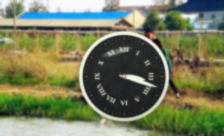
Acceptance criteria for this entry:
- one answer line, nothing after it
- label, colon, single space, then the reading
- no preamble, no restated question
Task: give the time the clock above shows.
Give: 3:18
